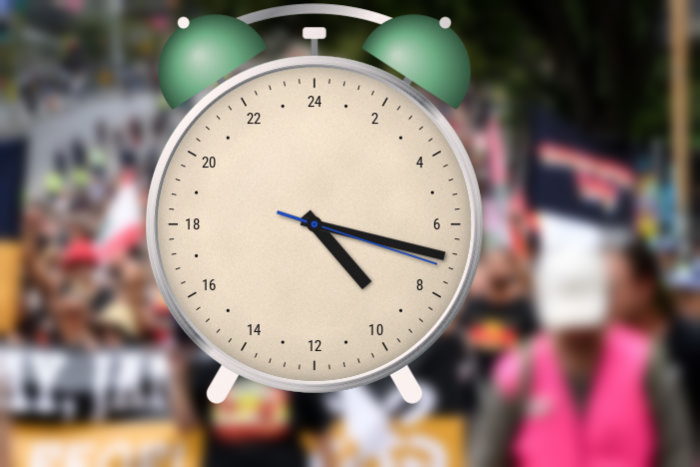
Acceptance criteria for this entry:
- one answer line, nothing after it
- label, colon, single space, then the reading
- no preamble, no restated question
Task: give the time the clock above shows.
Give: 9:17:18
